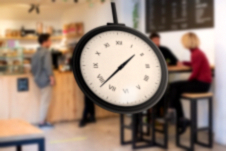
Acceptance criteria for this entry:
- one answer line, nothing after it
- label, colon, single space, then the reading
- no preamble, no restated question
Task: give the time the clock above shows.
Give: 1:38
